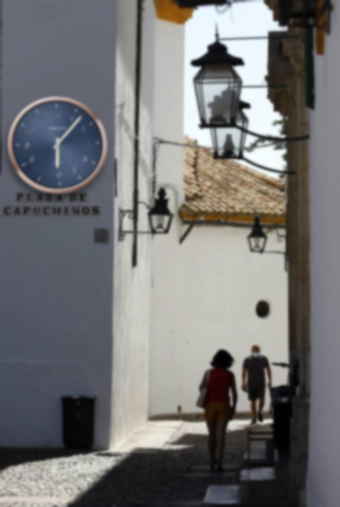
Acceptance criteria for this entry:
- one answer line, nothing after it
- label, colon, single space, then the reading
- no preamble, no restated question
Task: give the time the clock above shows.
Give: 6:07
